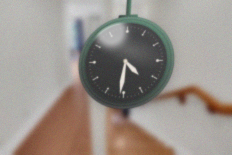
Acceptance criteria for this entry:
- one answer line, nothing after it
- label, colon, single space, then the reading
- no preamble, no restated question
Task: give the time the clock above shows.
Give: 4:31
